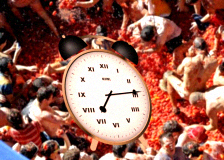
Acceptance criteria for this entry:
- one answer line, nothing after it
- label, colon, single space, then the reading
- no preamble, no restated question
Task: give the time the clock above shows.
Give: 7:14
